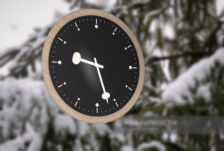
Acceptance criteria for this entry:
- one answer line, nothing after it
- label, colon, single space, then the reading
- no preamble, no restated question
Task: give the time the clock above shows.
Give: 9:27
